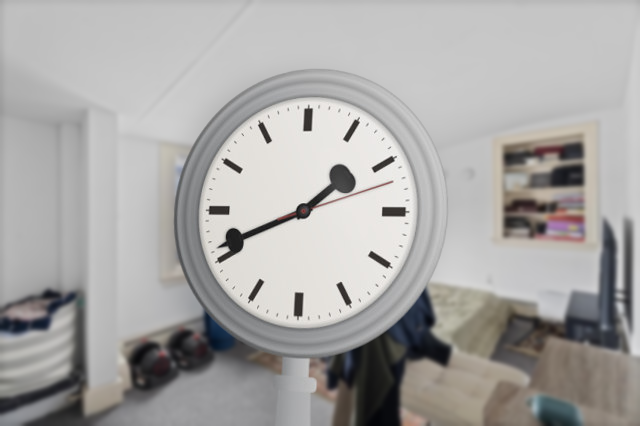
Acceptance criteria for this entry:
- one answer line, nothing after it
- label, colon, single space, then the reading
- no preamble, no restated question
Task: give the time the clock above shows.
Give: 1:41:12
